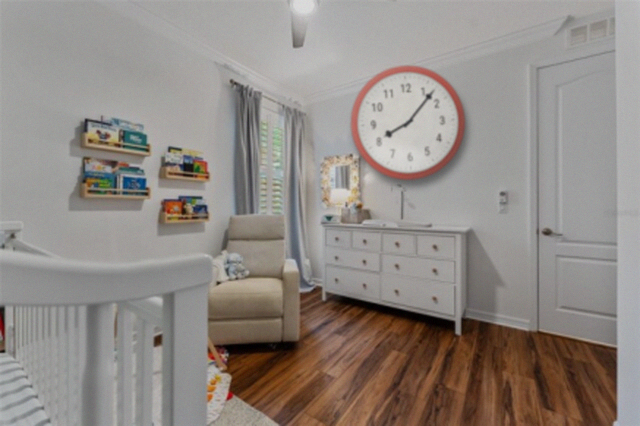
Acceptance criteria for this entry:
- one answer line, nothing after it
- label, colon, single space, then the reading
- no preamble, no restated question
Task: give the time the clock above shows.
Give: 8:07
